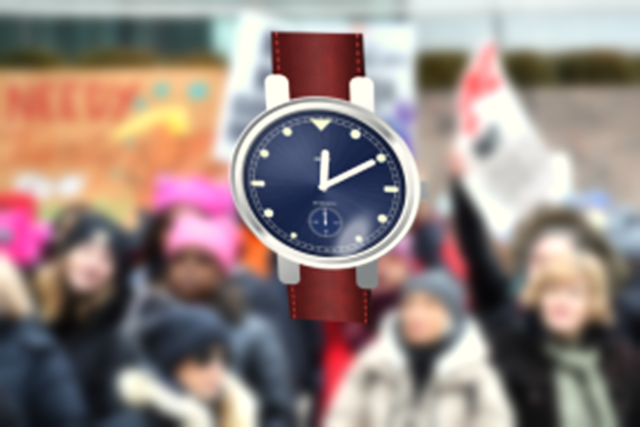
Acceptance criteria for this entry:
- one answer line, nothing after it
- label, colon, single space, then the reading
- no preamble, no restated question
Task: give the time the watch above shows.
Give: 12:10
